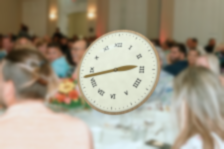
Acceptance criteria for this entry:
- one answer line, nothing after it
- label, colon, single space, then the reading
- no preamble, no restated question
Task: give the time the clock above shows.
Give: 2:43
